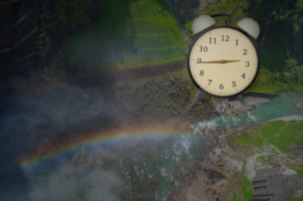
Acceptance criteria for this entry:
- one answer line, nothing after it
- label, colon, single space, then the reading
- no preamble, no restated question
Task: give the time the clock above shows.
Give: 2:44
